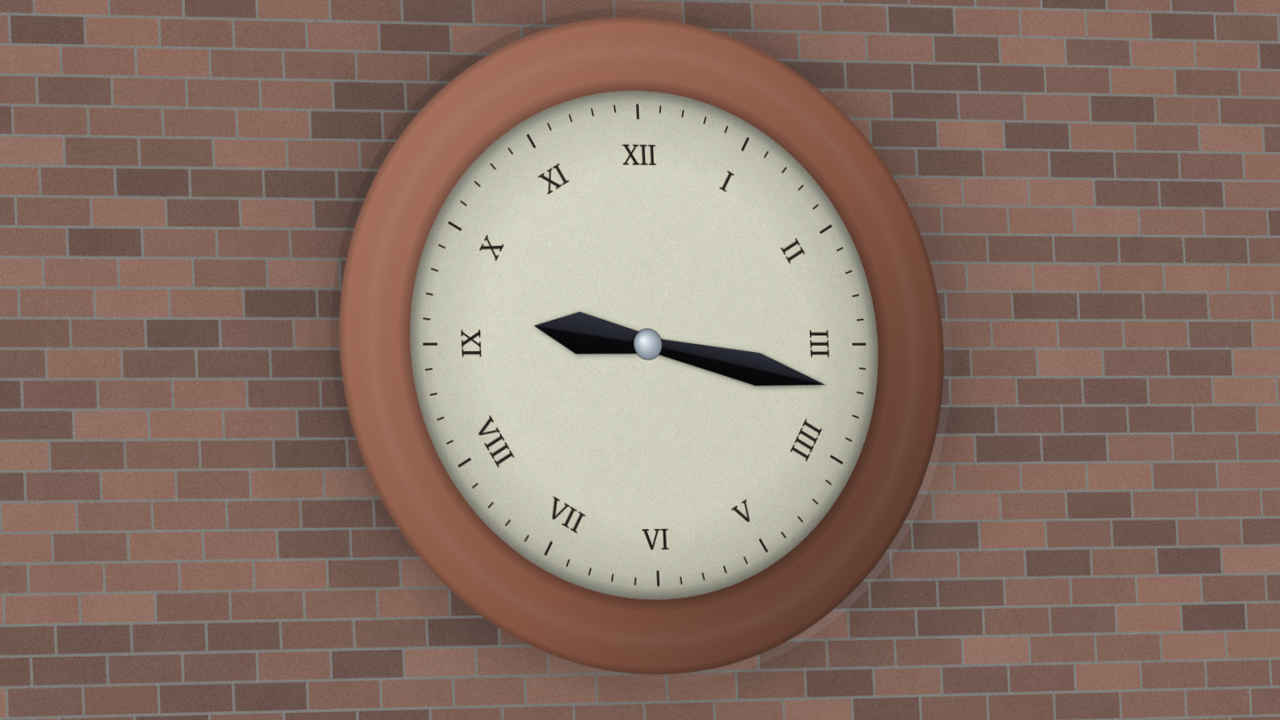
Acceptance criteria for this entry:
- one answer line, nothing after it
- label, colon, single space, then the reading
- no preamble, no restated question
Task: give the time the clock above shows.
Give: 9:17
